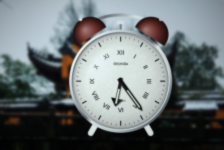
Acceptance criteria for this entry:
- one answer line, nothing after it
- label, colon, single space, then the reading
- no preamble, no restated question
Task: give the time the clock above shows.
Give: 6:24
